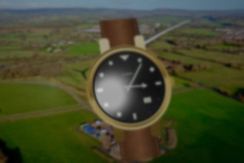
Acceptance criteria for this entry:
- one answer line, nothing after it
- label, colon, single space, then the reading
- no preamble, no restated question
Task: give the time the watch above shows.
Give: 3:06
